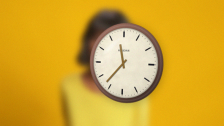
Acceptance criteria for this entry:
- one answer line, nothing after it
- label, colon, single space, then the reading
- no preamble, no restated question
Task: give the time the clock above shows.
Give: 11:37
